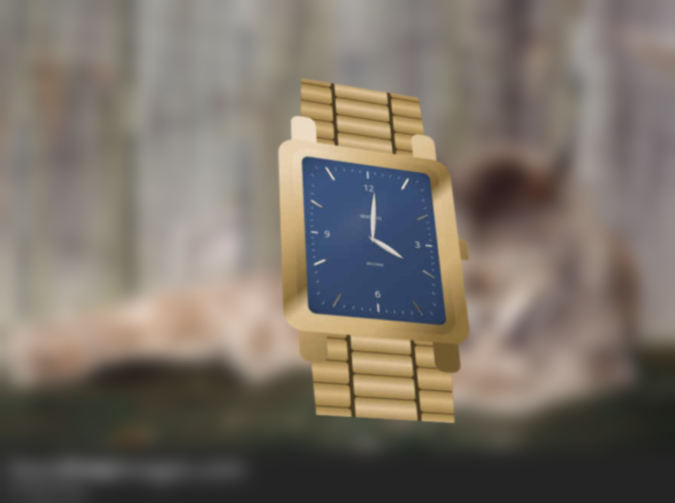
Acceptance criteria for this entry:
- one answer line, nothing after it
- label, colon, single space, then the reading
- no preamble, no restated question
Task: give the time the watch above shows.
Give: 4:01
